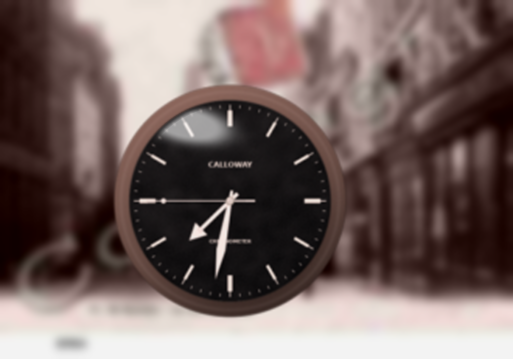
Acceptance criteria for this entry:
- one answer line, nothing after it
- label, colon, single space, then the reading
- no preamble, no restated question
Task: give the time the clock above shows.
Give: 7:31:45
